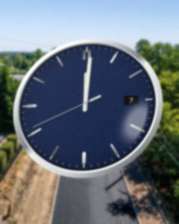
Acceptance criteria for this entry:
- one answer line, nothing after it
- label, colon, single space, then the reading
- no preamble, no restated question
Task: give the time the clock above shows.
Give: 12:00:41
